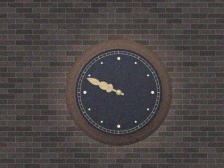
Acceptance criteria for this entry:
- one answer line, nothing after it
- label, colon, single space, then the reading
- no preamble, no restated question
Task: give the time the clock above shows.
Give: 9:49
